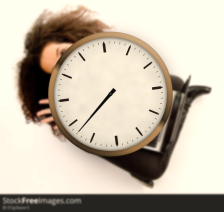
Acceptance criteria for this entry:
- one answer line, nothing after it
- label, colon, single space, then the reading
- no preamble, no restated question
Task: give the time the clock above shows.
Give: 7:38
